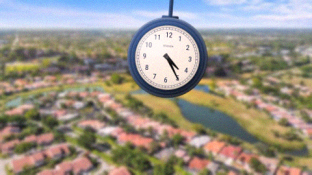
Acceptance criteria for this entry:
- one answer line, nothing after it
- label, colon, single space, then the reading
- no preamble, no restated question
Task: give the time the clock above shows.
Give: 4:25
